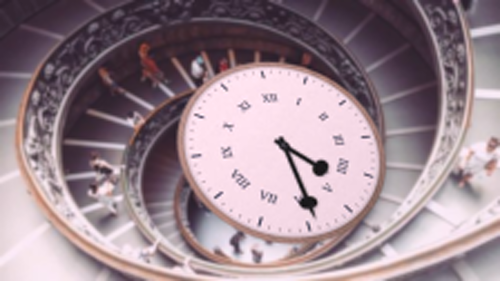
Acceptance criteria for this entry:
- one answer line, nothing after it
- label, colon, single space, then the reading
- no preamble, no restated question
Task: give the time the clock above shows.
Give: 4:29
